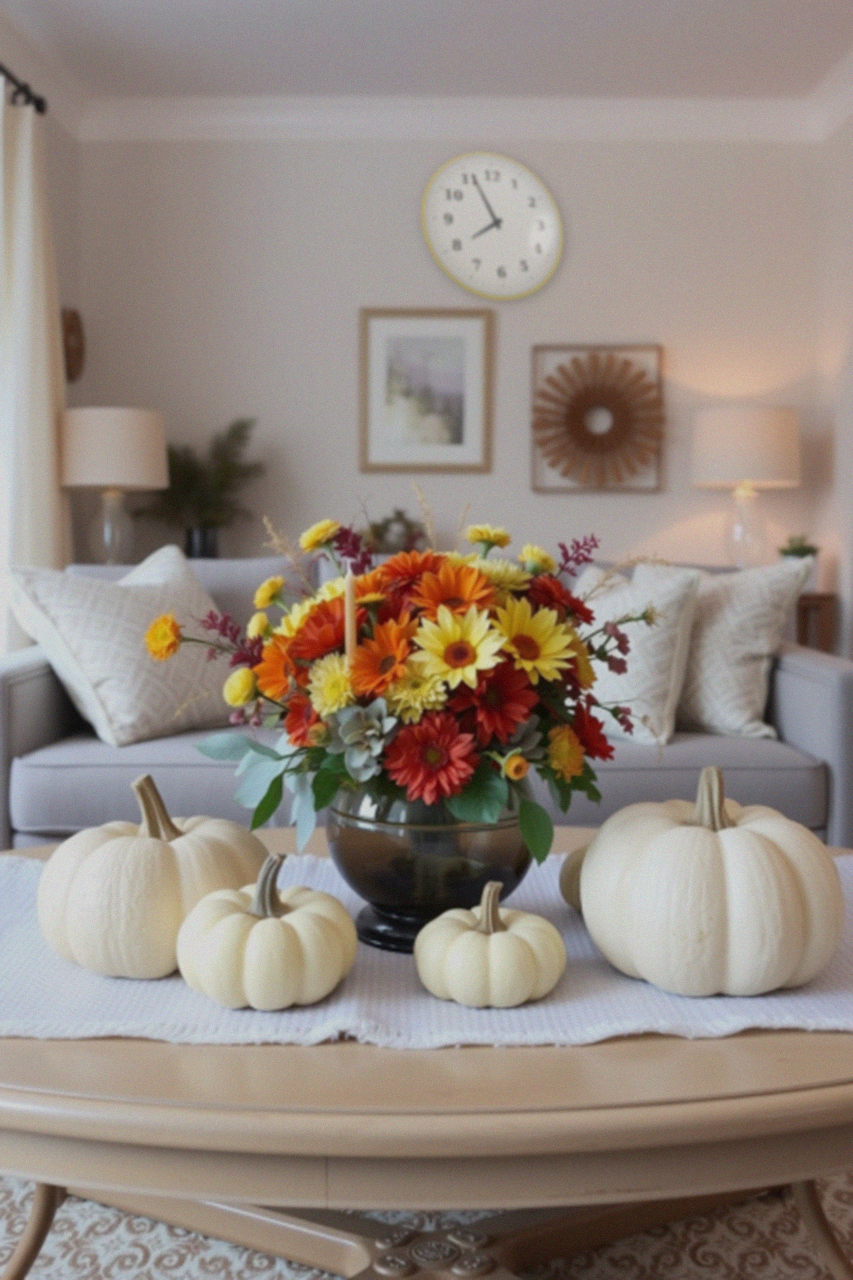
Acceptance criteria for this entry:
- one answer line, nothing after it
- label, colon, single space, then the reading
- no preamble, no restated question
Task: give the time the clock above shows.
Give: 7:56
